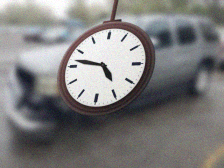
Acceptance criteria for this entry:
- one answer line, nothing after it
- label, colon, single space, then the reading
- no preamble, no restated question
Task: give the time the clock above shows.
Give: 4:47
